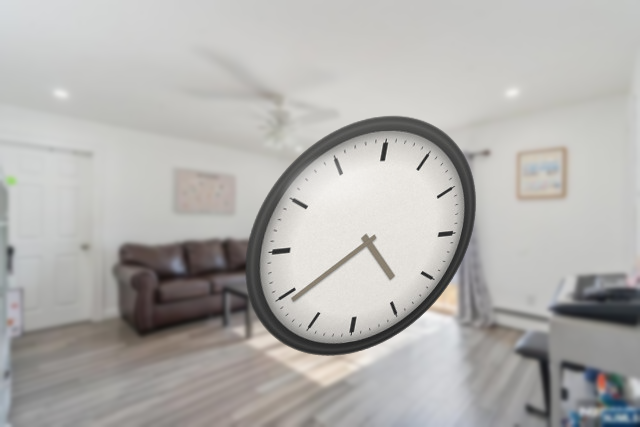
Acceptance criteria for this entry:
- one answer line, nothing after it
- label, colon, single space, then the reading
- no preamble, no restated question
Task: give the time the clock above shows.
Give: 4:39
